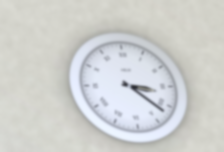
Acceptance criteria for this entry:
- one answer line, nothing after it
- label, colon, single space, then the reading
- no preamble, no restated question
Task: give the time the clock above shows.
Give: 3:22
